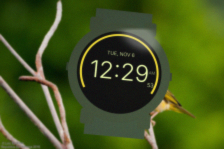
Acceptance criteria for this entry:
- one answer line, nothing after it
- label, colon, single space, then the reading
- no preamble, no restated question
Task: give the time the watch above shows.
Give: 12:29
